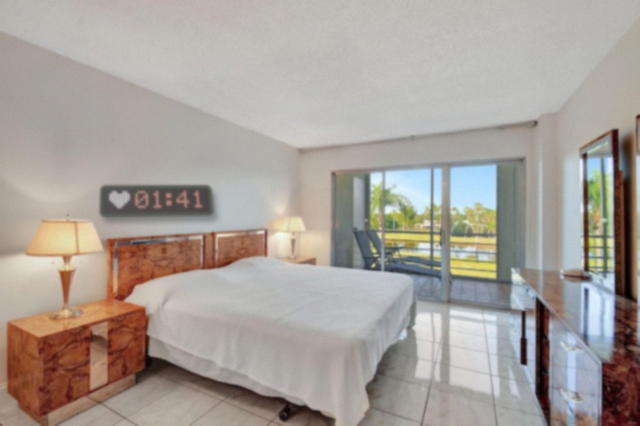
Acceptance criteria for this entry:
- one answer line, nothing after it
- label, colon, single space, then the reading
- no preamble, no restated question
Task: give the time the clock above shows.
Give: 1:41
